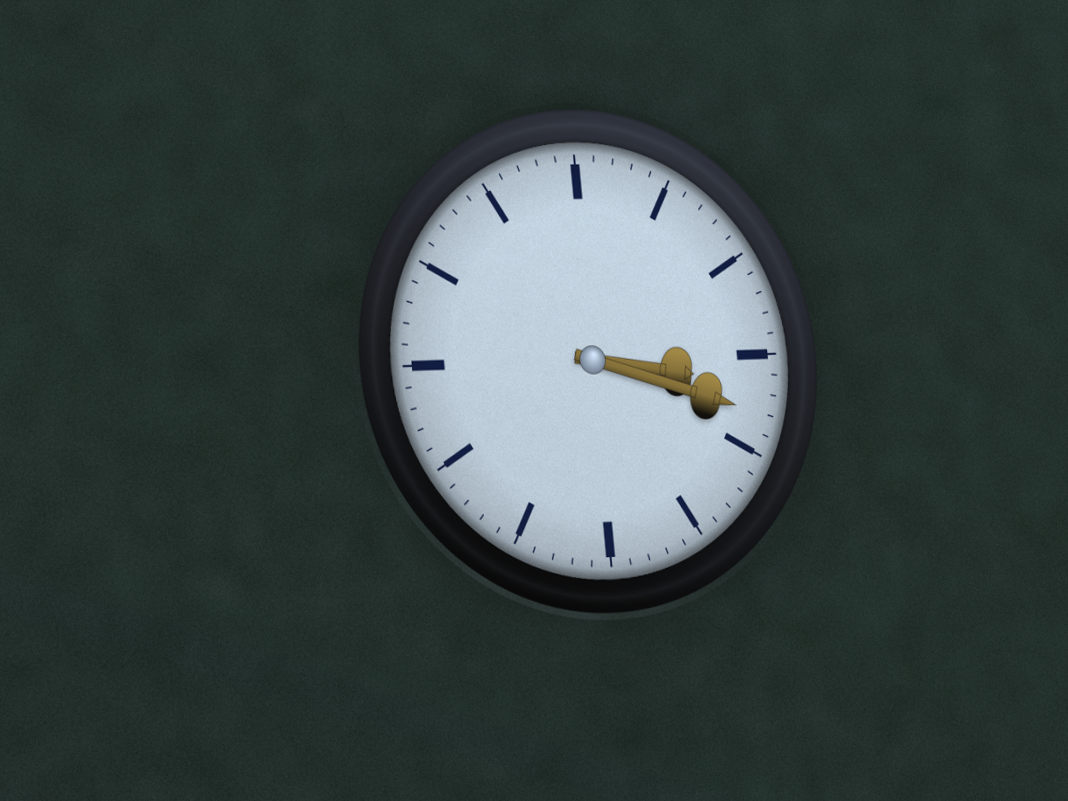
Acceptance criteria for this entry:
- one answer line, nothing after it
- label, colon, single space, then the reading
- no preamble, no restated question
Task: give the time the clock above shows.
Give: 3:18
